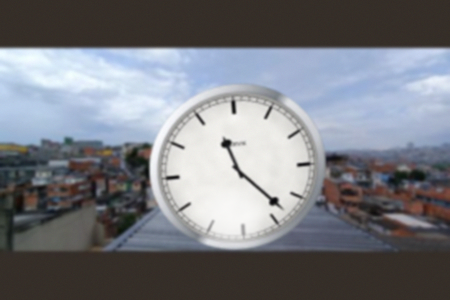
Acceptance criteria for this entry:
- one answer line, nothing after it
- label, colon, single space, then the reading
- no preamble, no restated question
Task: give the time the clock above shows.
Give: 11:23
